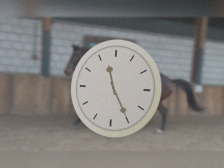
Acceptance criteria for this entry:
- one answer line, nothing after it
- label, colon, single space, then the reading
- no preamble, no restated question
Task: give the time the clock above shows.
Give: 11:25
